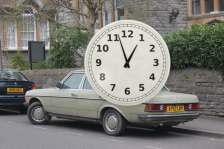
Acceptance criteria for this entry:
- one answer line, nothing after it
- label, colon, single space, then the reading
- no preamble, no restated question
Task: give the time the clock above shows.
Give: 12:57
